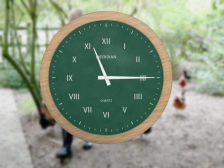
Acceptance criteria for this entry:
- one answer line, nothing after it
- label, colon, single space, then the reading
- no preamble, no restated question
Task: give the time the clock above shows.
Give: 11:15
